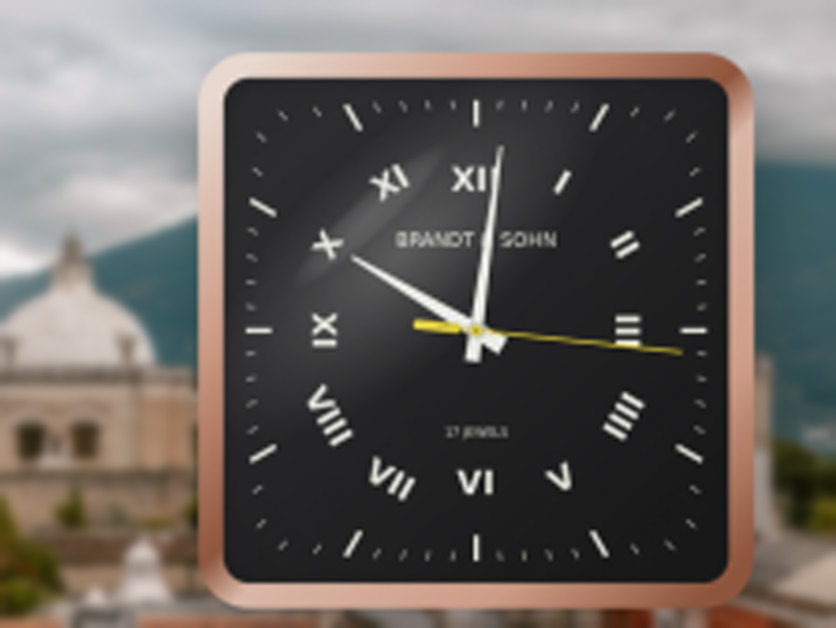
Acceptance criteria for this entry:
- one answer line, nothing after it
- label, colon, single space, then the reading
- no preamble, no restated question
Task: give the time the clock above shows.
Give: 10:01:16
